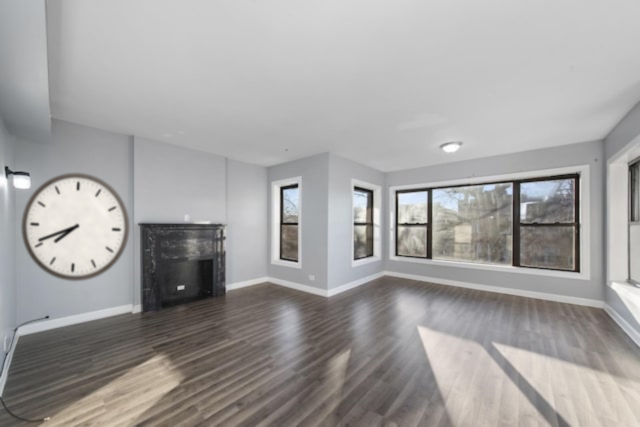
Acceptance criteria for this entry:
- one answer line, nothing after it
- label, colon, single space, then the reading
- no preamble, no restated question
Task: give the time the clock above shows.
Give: 7:41
